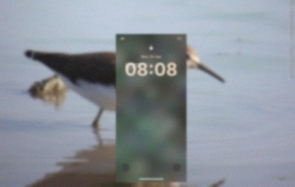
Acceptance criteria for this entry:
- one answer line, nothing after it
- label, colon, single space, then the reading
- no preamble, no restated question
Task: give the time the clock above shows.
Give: 8:08
